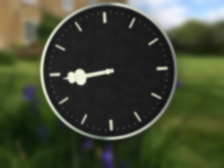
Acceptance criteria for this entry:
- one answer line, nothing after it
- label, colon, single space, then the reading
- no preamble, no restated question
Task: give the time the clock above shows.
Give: 8:44
